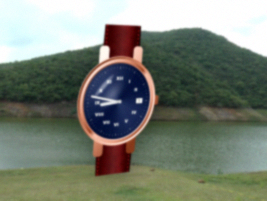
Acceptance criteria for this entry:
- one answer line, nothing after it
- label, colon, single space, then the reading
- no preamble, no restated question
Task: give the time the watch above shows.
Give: 8:47
